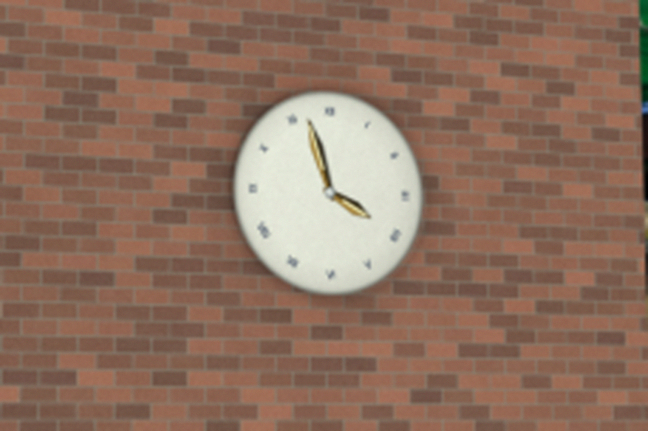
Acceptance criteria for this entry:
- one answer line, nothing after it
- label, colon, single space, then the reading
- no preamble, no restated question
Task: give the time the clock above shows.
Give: 3:57
